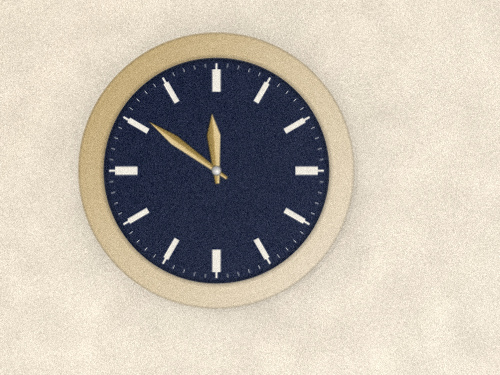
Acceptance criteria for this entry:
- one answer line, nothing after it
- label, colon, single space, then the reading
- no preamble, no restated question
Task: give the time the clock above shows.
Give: 11:51
